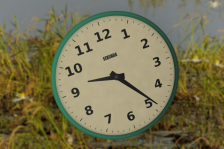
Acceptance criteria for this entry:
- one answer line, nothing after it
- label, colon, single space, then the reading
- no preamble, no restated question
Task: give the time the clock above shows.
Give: 9:24
